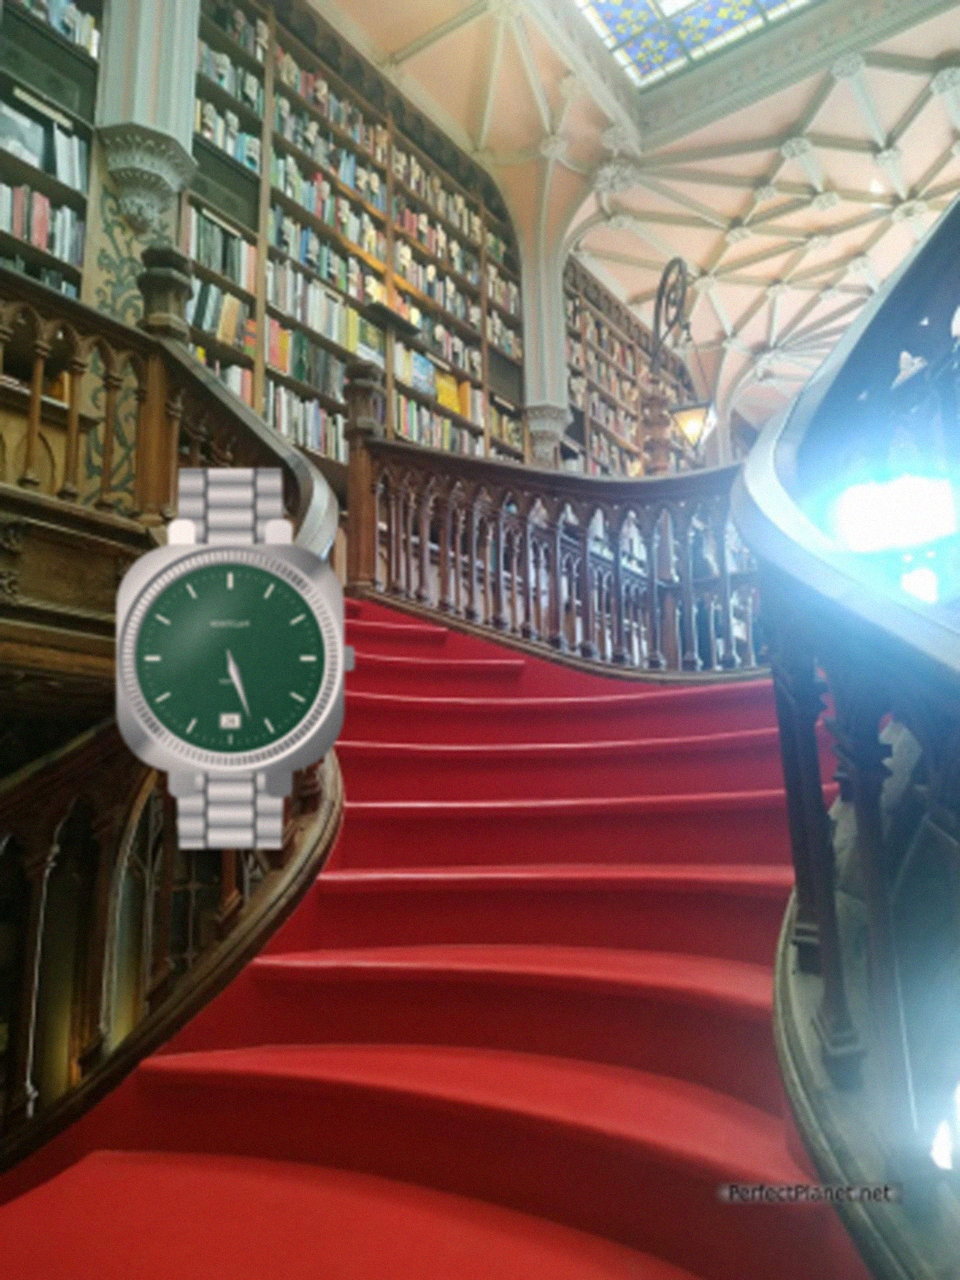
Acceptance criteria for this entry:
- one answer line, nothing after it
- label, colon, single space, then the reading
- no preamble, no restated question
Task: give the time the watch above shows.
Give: 5:27
